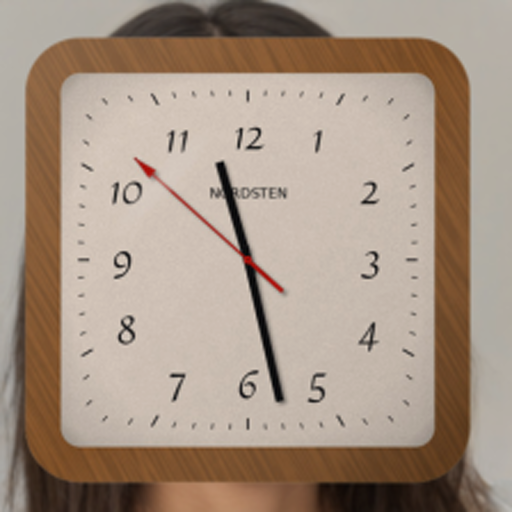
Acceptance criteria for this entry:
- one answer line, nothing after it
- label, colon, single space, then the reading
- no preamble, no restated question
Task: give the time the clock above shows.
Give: 11:27:52
